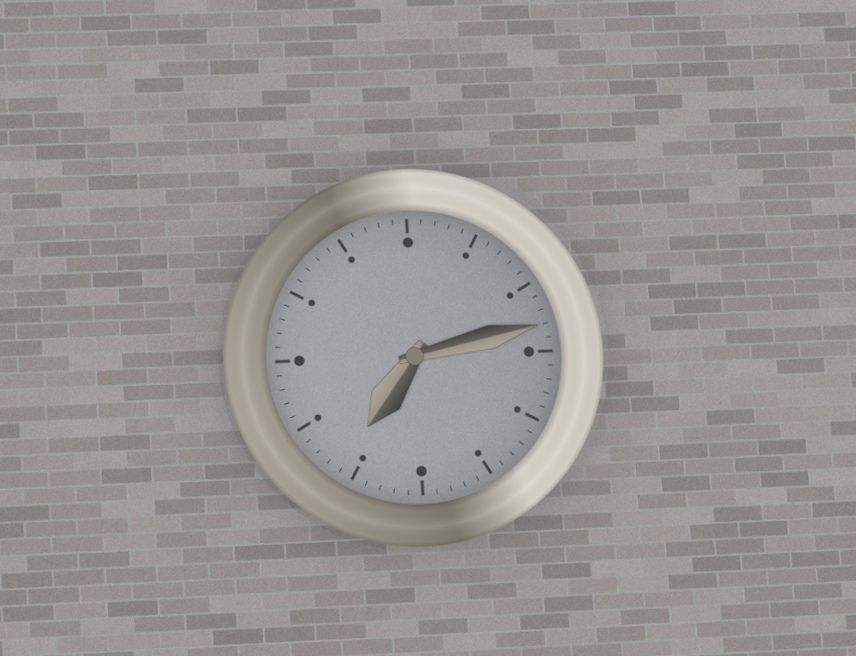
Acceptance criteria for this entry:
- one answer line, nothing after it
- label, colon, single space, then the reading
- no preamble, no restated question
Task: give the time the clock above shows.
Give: 7:13
